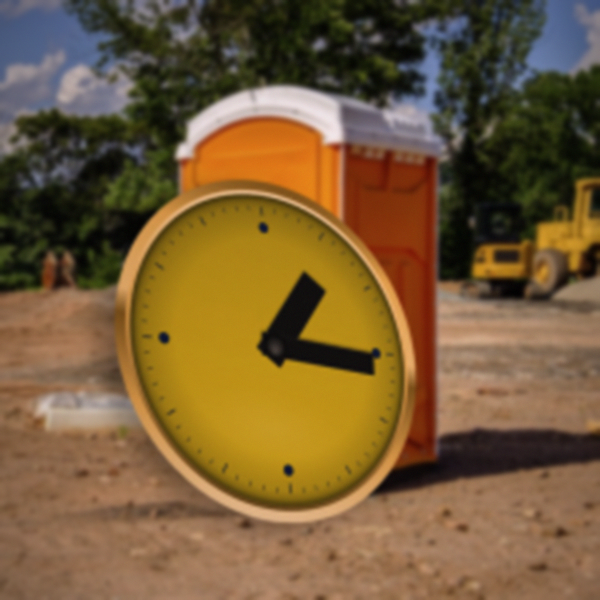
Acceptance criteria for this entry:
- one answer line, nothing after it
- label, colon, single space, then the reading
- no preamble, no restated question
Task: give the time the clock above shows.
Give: 1:16
